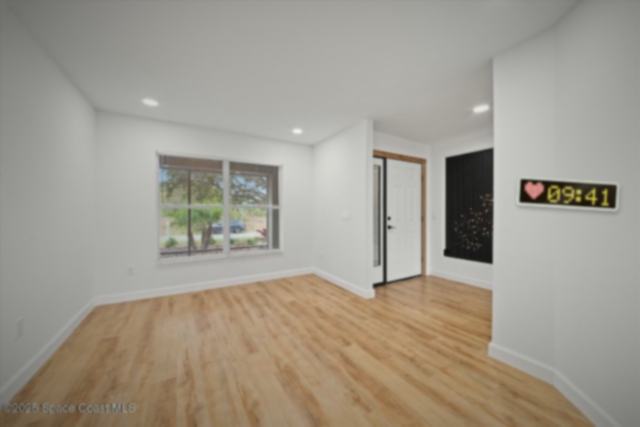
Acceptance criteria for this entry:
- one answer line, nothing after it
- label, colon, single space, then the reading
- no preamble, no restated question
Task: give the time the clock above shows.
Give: 9:41
